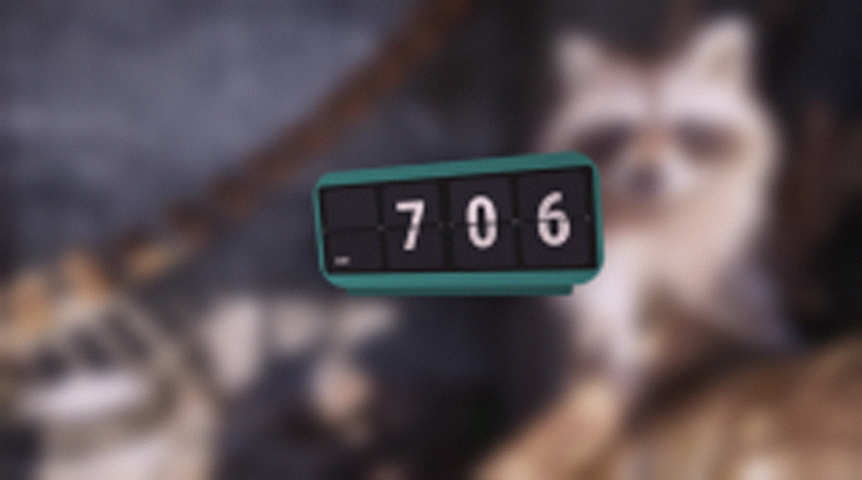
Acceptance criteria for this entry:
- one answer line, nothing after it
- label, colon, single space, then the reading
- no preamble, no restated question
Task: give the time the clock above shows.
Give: 7:06
